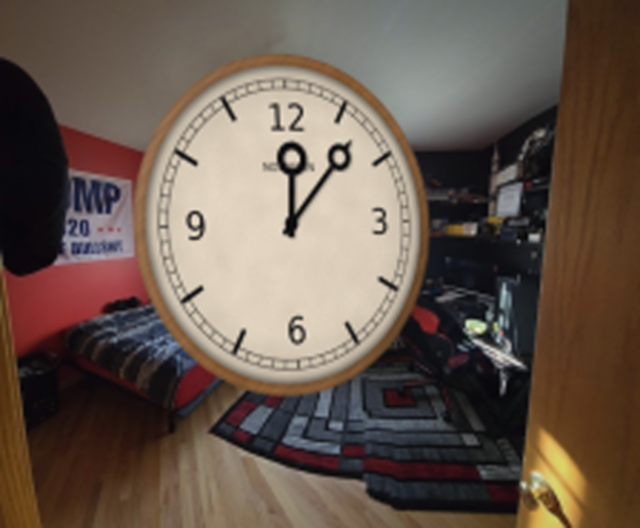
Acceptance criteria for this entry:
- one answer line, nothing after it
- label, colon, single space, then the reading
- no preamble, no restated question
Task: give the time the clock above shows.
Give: 12:07
